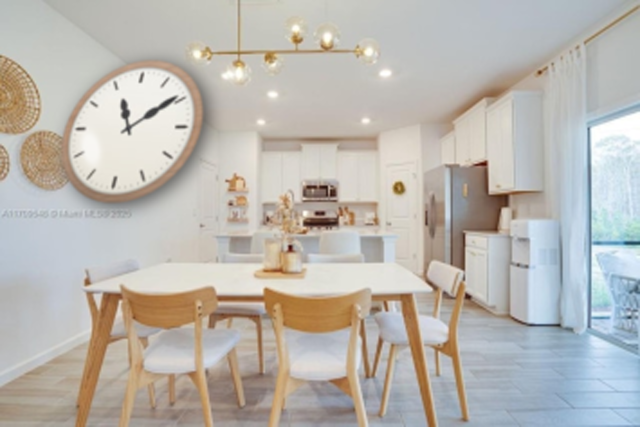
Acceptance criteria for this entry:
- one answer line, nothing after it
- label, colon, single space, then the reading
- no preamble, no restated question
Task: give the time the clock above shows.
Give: 11:09
